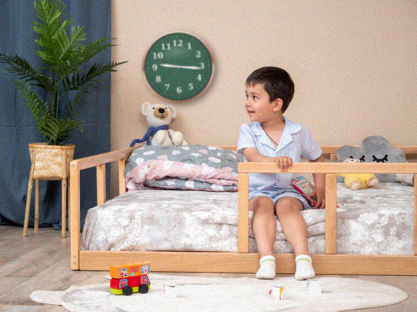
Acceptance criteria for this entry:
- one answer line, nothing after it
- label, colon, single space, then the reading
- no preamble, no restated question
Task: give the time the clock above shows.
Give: 9:16
